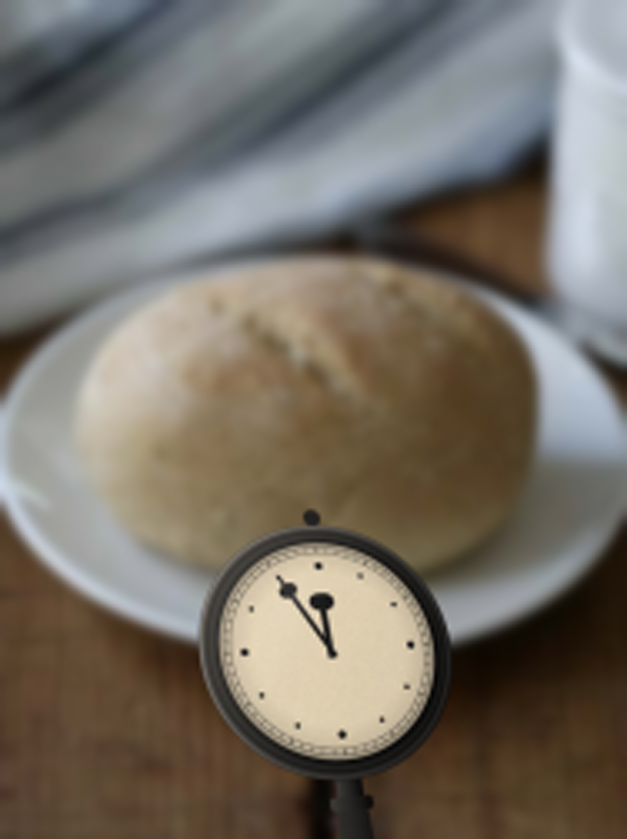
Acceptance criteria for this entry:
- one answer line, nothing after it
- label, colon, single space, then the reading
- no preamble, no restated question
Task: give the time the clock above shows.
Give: 11:55
